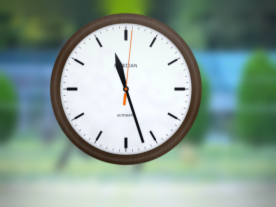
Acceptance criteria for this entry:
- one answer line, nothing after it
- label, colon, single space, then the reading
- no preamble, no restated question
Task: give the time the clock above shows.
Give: 11:27:01
